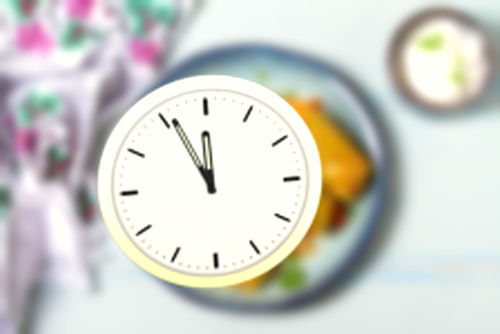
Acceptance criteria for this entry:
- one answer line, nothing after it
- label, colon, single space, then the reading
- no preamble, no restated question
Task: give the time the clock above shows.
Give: 11:56
